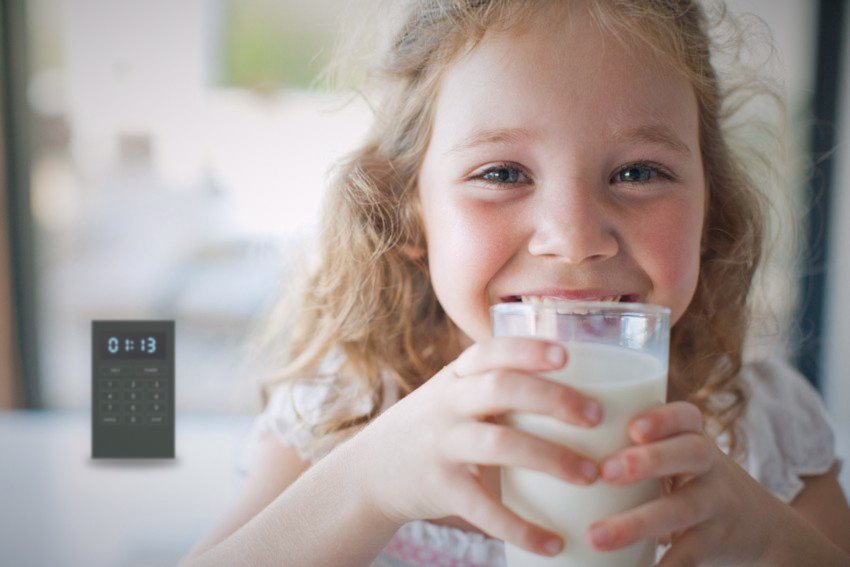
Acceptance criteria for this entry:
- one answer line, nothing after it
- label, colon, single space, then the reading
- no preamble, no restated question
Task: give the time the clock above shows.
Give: 1:13
